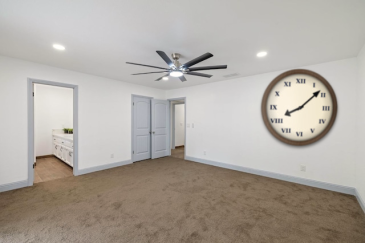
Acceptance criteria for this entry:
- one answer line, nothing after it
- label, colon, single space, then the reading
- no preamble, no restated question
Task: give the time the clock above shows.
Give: 8:08
